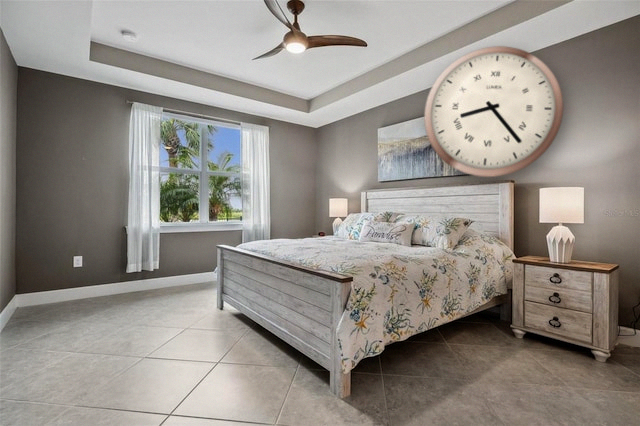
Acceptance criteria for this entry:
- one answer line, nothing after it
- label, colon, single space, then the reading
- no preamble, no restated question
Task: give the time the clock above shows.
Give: 8:23
